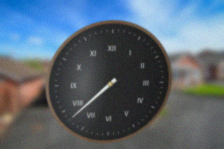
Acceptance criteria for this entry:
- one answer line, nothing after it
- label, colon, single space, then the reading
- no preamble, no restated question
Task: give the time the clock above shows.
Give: 7:38
